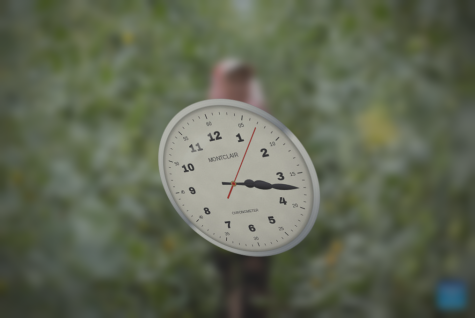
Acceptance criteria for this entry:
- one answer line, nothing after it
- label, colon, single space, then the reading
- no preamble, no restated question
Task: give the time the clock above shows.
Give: 3:17:07
